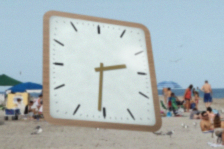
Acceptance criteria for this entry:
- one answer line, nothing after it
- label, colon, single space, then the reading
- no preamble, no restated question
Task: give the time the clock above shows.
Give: 2:31
